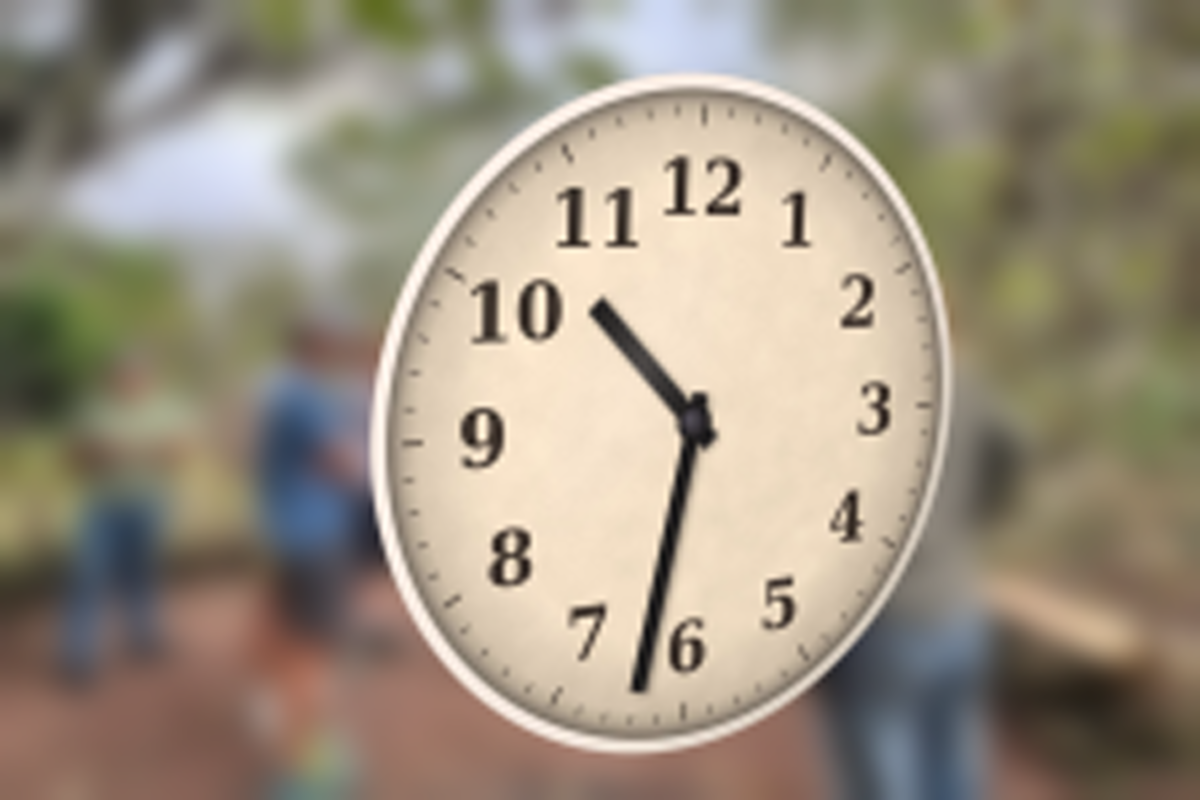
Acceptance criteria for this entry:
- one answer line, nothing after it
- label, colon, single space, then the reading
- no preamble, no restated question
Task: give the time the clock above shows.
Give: 10:32
